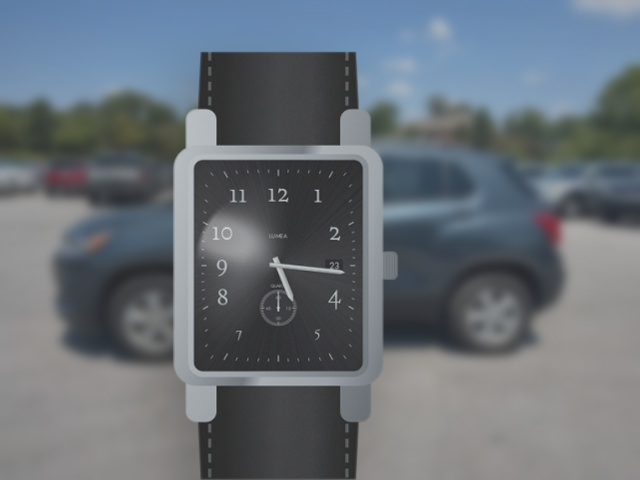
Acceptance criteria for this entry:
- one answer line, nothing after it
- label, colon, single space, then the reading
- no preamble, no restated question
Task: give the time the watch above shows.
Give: 5:16
